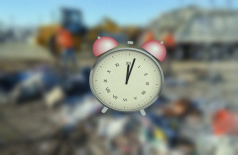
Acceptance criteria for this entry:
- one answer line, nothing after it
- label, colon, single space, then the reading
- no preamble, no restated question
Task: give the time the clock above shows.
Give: 12:02
